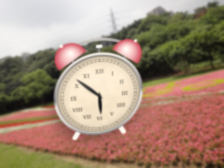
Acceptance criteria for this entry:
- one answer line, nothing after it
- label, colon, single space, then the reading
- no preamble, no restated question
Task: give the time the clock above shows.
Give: 5:52
